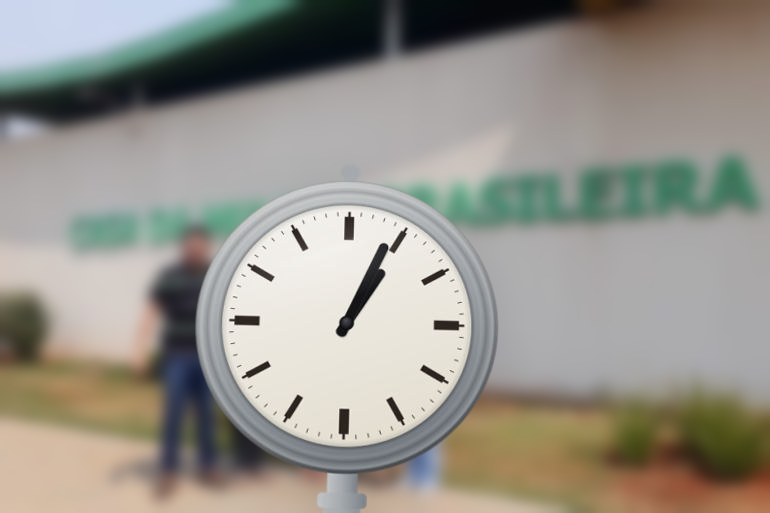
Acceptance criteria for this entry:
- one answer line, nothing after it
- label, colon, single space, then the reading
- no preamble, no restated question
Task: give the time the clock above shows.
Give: 1:04
